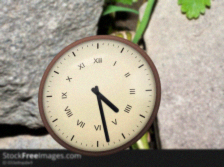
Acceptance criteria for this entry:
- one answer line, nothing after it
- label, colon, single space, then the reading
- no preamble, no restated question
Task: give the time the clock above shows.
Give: 4:28
